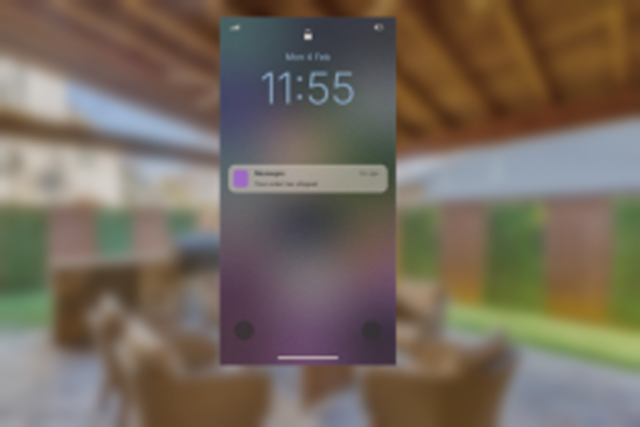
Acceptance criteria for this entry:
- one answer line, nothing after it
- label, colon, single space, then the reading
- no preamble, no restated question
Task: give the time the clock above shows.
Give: 11:55
